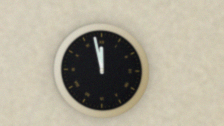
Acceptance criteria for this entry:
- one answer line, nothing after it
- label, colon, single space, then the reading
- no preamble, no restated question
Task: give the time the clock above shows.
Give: 11:58
